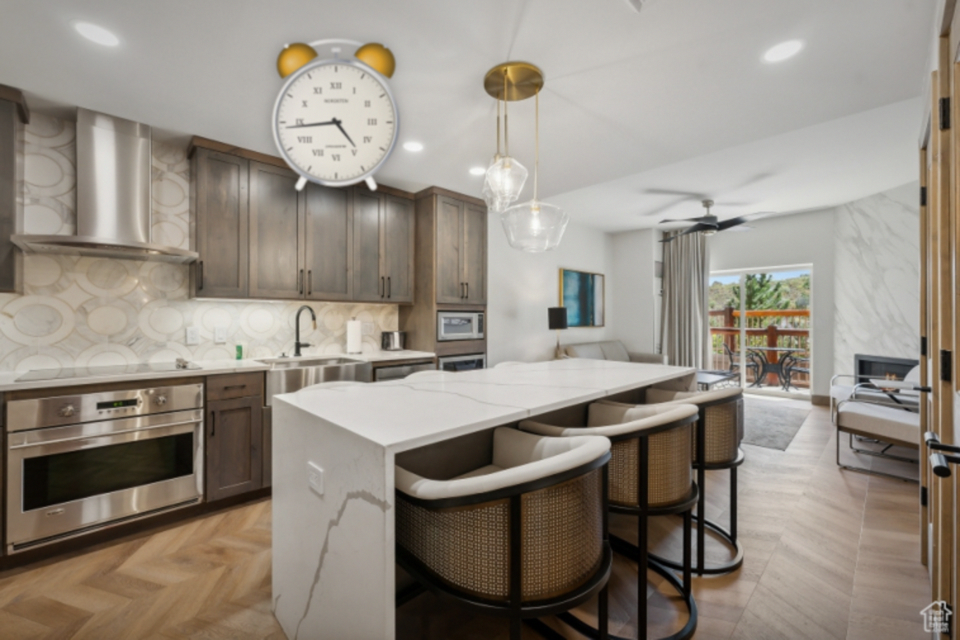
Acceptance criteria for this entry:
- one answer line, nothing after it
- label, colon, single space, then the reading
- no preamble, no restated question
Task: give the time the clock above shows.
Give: 4:44
